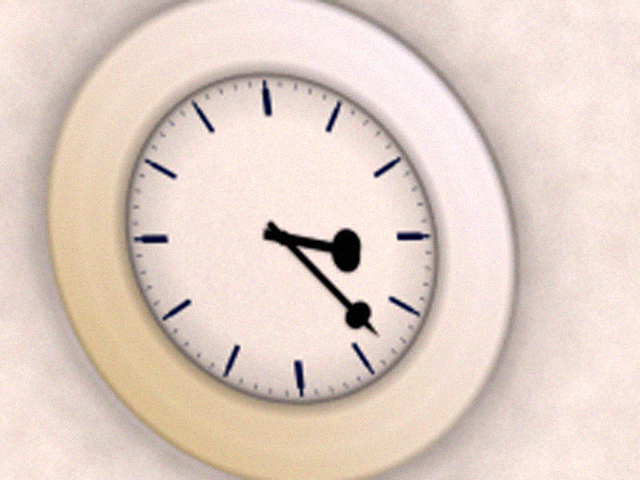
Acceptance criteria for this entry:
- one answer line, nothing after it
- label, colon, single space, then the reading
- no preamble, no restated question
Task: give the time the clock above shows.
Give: 3:23
